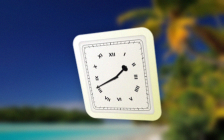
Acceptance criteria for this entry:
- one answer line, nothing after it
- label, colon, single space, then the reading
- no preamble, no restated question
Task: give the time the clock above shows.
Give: 1:41
